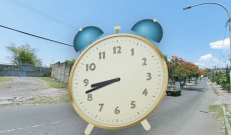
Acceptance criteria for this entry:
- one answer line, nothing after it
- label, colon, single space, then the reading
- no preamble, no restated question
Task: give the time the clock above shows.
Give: 8:42
